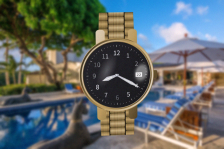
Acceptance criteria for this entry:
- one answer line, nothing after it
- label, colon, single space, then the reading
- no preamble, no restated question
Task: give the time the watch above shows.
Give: 8:20
